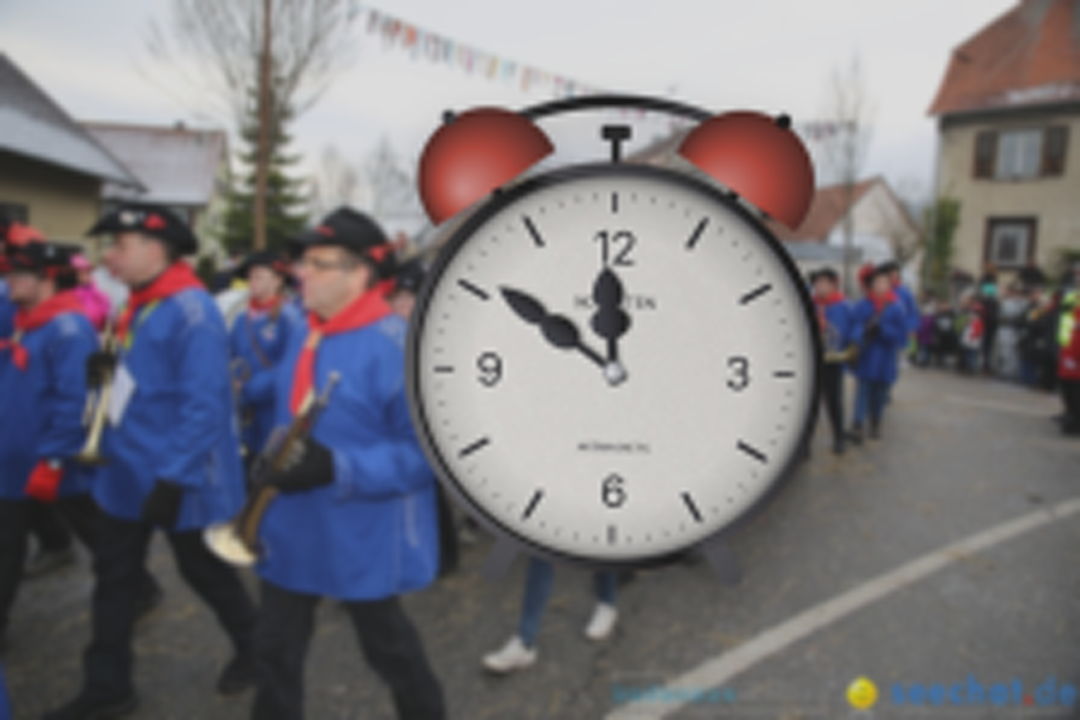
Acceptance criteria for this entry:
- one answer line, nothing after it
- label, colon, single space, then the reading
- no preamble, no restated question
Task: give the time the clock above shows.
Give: 11:51
